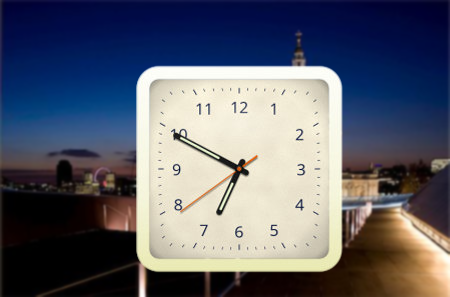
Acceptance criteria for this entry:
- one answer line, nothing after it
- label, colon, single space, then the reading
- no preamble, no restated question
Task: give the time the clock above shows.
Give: 6:49:39
